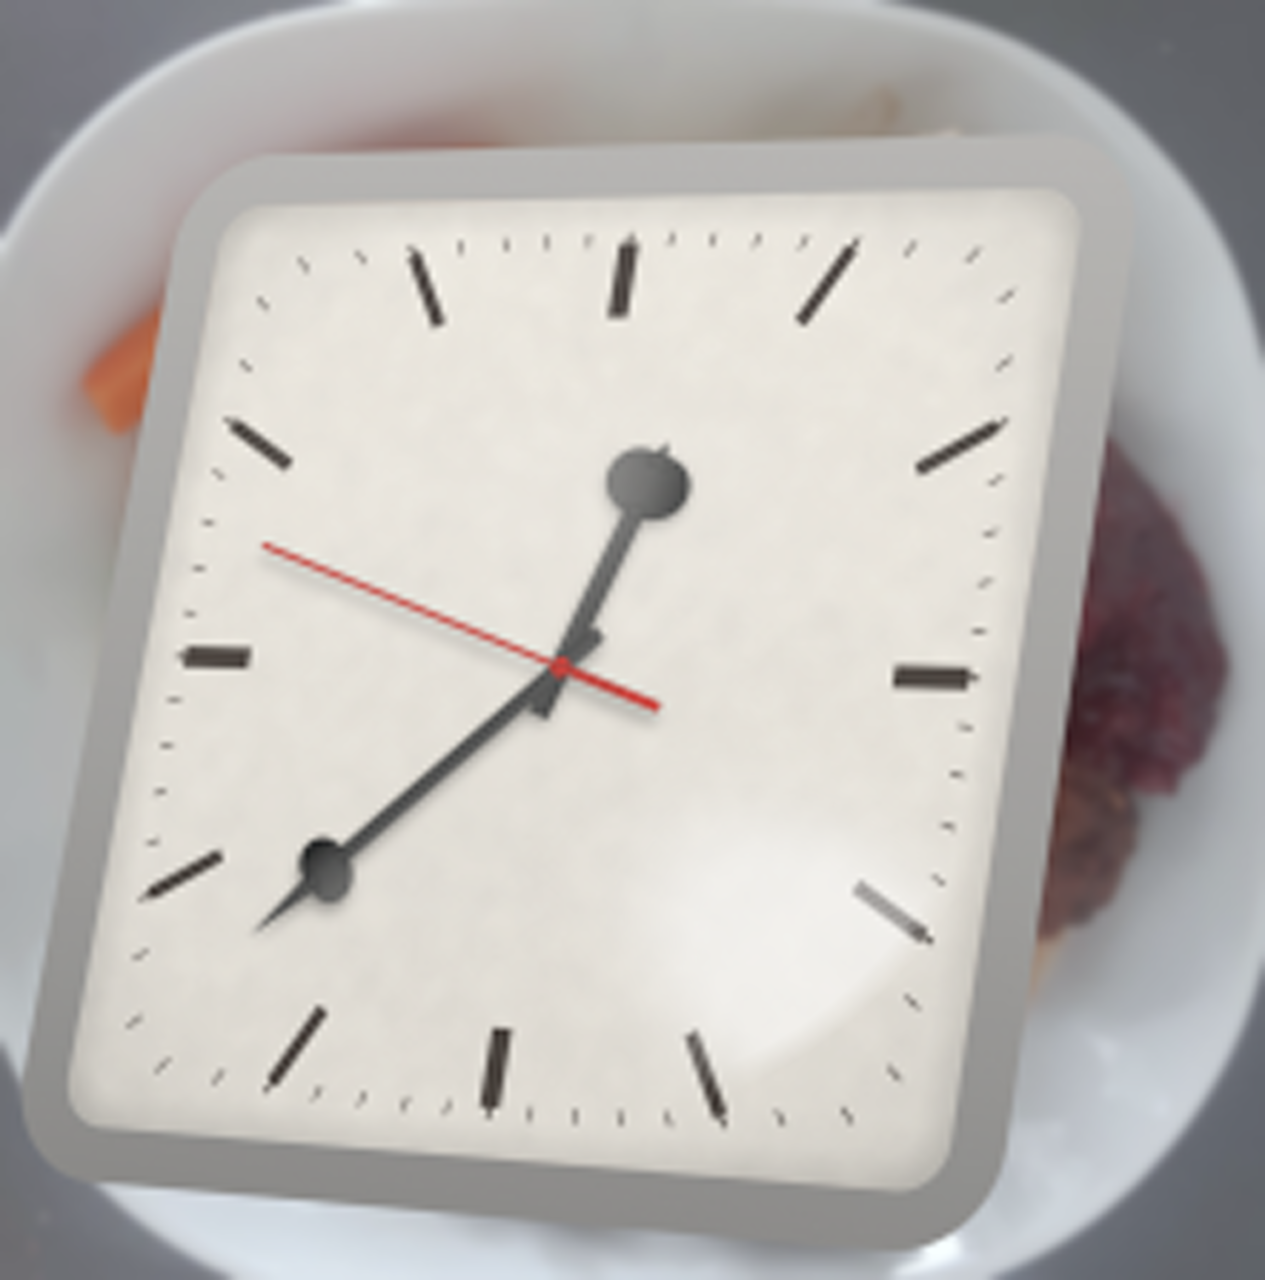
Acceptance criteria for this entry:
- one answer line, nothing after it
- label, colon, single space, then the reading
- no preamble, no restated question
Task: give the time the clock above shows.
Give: 12:37:48
